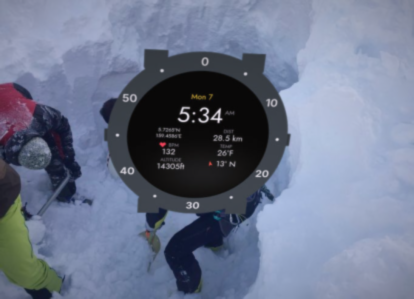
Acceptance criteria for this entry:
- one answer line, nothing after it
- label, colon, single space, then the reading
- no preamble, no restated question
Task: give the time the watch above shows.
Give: 5:34
